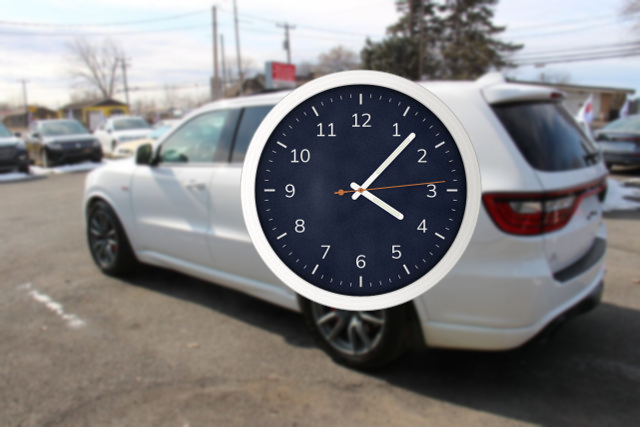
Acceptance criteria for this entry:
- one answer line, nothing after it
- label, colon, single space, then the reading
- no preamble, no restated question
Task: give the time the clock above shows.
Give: 4:07:14
